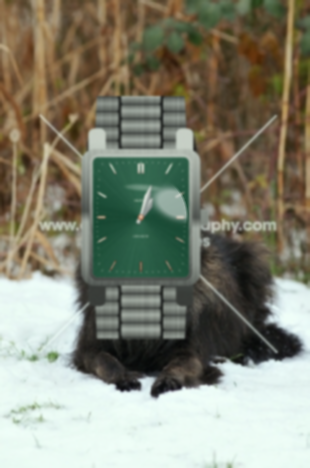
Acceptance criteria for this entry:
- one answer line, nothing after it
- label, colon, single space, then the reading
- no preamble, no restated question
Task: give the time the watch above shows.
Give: 1:03
